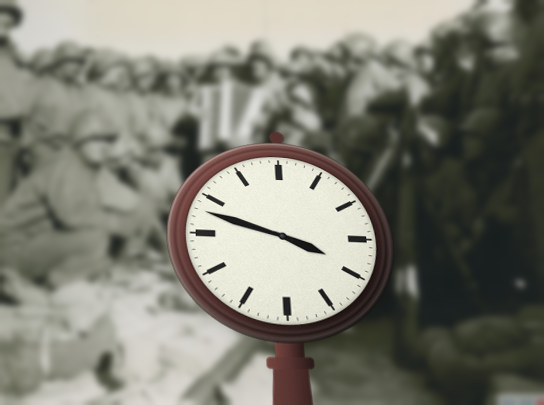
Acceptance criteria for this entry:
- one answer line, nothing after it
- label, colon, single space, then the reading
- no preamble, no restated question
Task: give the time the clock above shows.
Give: 3:48
